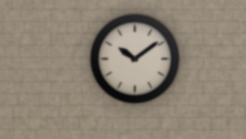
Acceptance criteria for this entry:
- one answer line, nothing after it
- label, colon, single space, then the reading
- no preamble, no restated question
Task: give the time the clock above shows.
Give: 10:09
